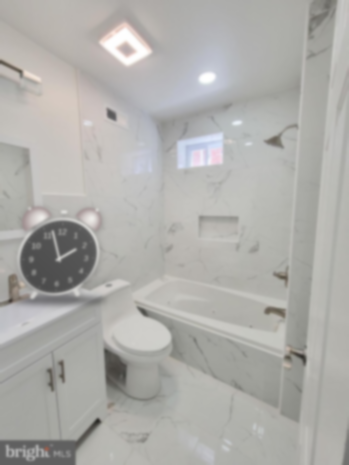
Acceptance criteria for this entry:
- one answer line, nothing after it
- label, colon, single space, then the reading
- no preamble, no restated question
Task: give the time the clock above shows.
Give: 1:57
